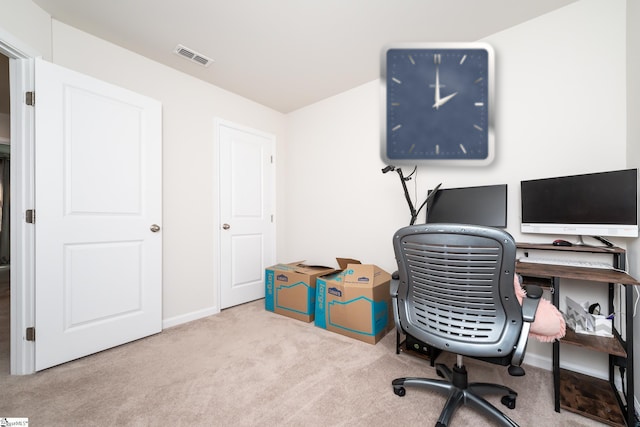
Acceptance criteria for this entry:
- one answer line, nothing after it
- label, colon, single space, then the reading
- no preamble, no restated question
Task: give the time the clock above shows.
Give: 2:00
